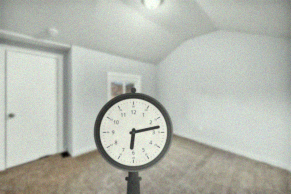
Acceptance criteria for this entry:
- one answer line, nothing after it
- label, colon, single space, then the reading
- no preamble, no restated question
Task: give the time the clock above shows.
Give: 6:13
